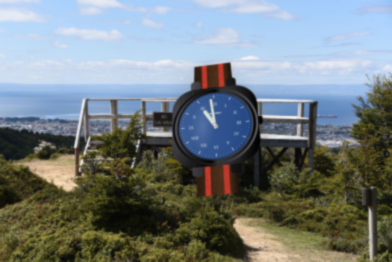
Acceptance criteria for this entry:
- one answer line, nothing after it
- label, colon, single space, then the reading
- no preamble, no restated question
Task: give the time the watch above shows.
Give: 10:59
